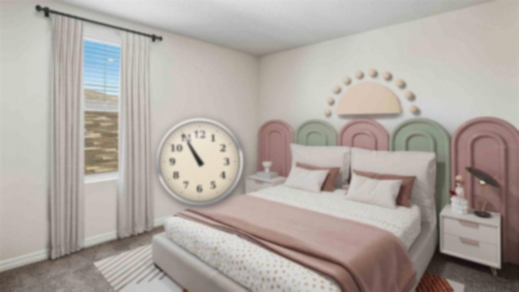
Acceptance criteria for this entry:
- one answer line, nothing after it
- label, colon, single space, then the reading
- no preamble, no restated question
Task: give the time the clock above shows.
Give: 10:55
